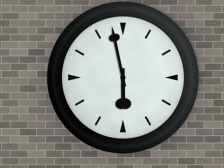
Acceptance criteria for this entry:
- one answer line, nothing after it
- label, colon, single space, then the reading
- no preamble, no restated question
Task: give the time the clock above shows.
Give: 5:58
